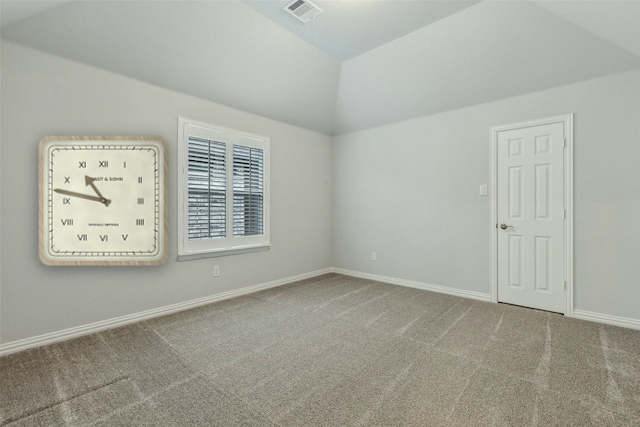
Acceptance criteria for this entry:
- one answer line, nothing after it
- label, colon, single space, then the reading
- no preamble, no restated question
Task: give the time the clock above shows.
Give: 10:47
